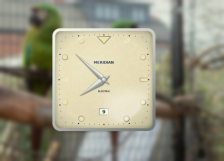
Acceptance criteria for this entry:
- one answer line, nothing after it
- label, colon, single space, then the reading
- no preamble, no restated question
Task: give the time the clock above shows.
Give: 7:52
